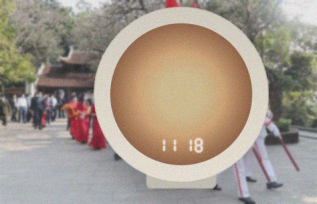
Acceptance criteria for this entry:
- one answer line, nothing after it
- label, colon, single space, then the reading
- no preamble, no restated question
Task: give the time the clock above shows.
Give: 11:18
